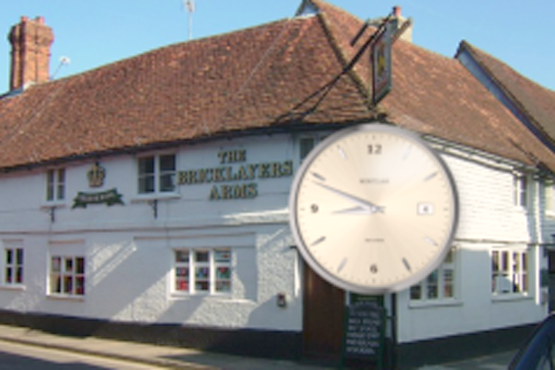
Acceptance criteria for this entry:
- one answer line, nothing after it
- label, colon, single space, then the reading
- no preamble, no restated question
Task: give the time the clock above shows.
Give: 8:49
